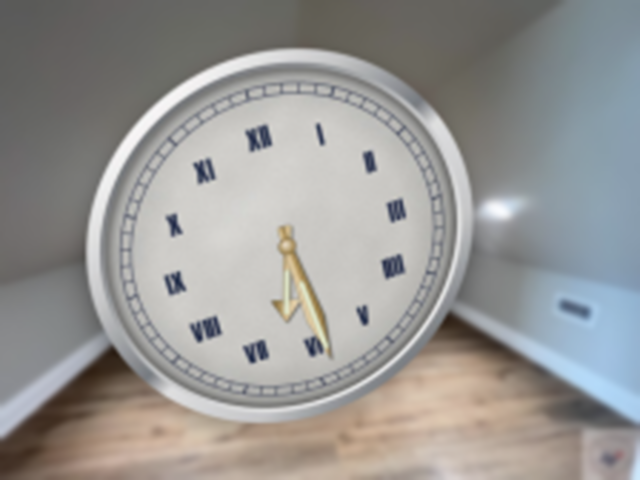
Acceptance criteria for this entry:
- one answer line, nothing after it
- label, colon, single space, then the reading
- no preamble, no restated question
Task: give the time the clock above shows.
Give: 6:29
